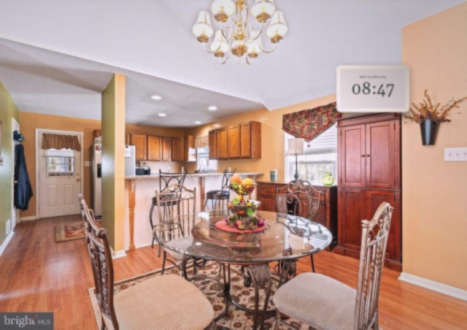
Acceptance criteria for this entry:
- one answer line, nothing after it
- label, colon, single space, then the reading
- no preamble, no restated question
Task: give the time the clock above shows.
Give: 8:47
